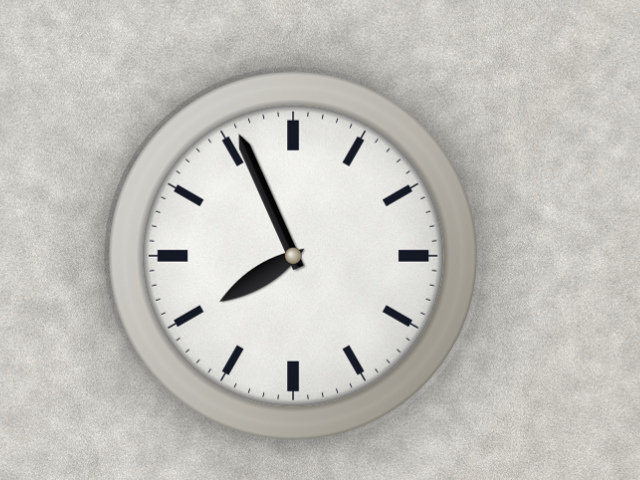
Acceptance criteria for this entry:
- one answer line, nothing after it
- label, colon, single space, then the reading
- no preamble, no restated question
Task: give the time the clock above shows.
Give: 7:56
